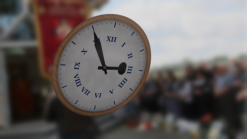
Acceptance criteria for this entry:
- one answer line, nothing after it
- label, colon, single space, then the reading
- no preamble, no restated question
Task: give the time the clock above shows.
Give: 2:55
